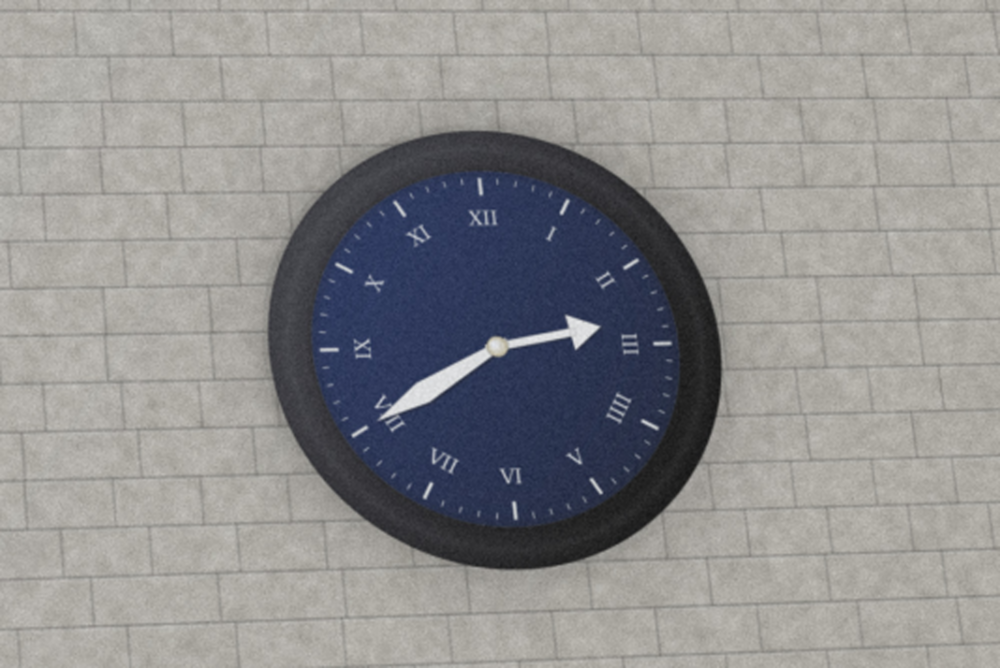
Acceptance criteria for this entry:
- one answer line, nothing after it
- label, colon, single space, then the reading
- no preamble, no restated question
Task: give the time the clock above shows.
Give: 2:40
